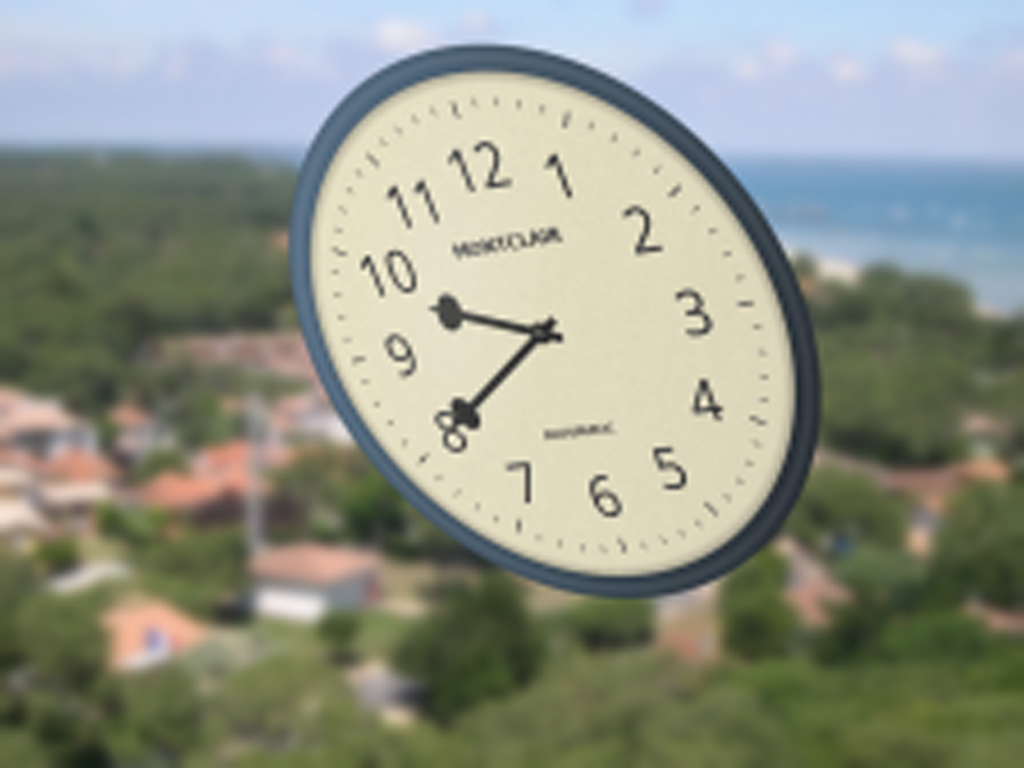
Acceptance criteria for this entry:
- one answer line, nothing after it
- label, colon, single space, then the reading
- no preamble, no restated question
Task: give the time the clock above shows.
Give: 9:40
